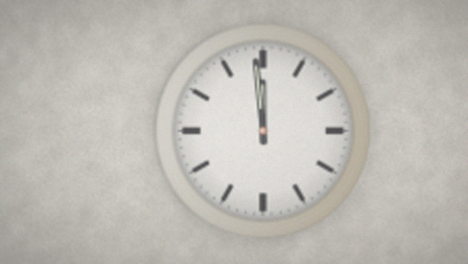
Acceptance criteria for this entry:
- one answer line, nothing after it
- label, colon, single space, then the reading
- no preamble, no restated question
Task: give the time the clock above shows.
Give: 11:59
